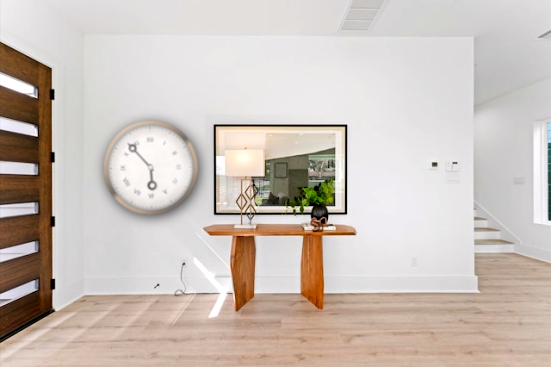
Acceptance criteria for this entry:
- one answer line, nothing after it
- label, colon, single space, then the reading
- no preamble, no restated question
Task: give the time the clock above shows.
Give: 5:53
